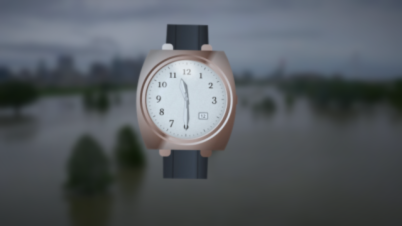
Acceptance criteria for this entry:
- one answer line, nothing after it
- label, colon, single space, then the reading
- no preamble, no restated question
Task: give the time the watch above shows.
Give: 11:30
